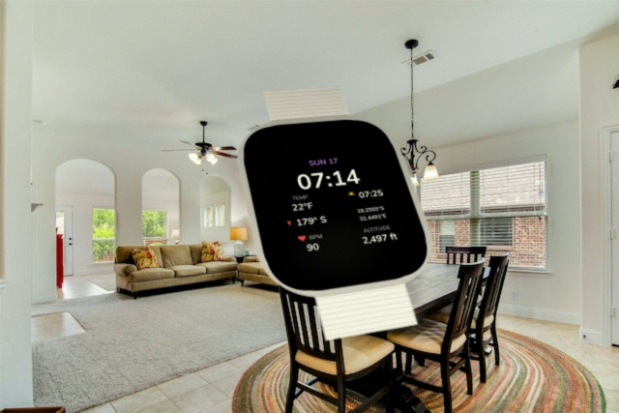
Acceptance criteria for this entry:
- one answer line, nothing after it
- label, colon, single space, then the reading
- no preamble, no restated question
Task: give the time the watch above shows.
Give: 7:14
